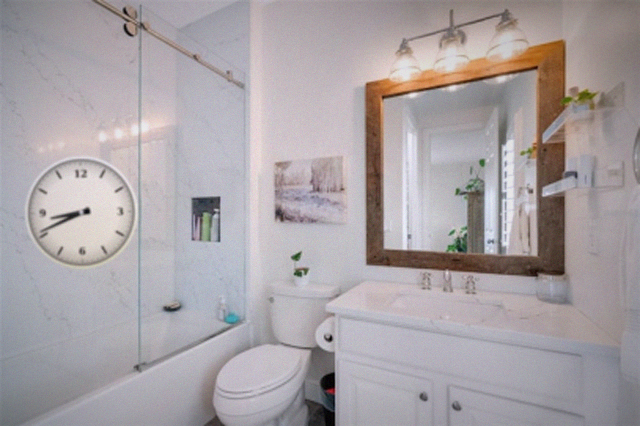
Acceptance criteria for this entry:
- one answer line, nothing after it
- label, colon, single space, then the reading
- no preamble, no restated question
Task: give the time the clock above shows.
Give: 8:41
